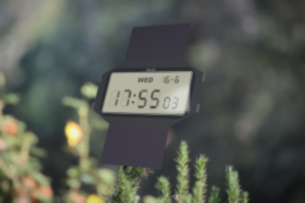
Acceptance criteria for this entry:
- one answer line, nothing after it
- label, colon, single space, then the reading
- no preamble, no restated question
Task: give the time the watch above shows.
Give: 17:55:03
